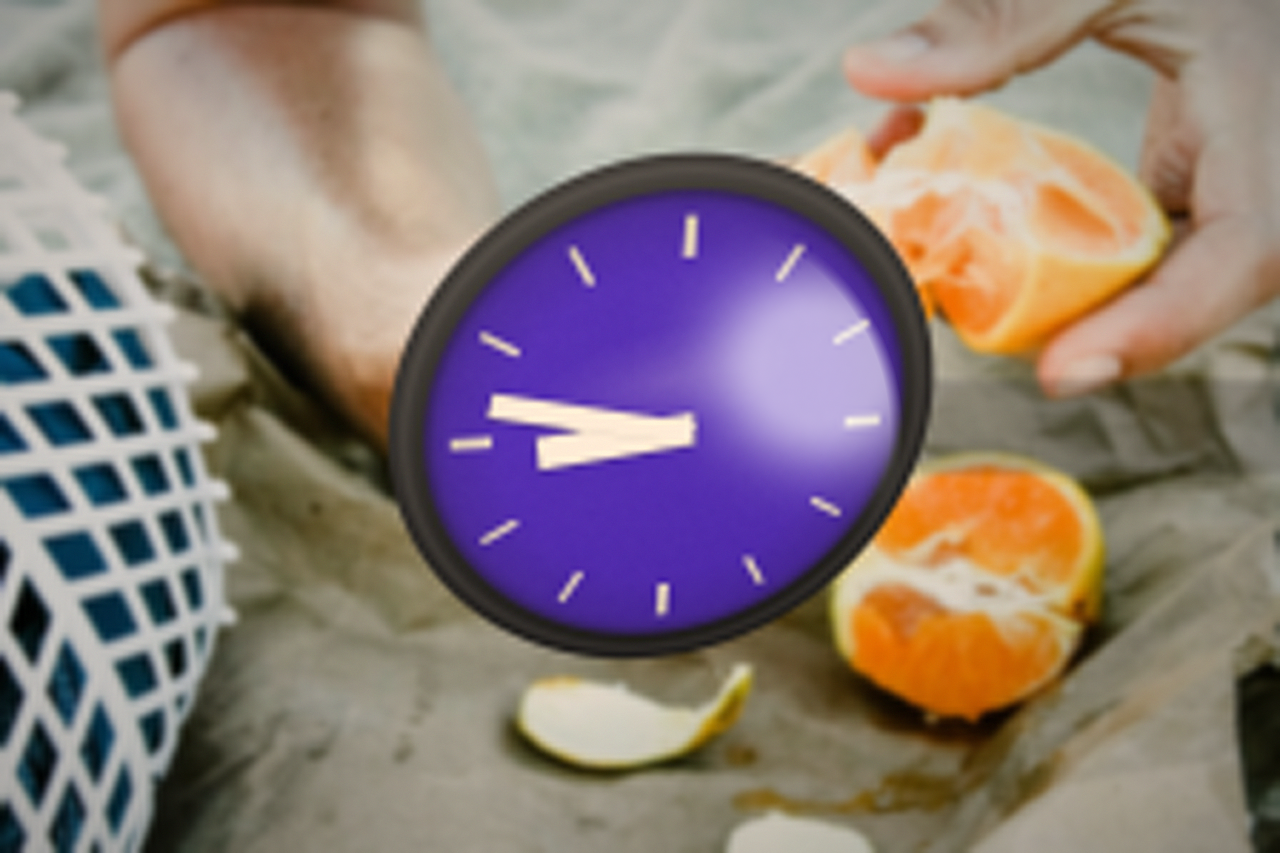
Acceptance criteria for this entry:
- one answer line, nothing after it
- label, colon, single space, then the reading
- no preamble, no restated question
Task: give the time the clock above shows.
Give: 8:47
